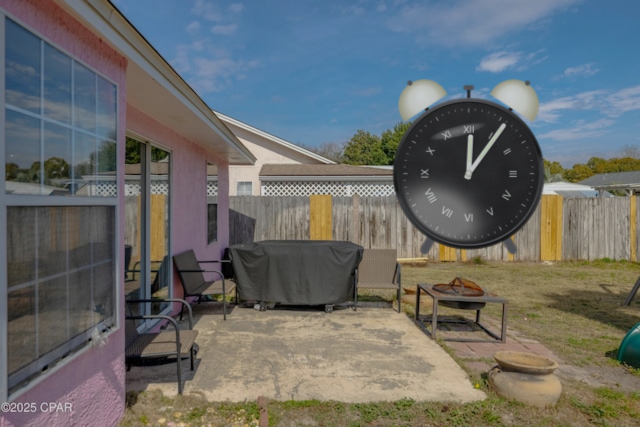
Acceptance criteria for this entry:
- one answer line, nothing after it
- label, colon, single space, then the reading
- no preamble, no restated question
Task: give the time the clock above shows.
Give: 12:06
